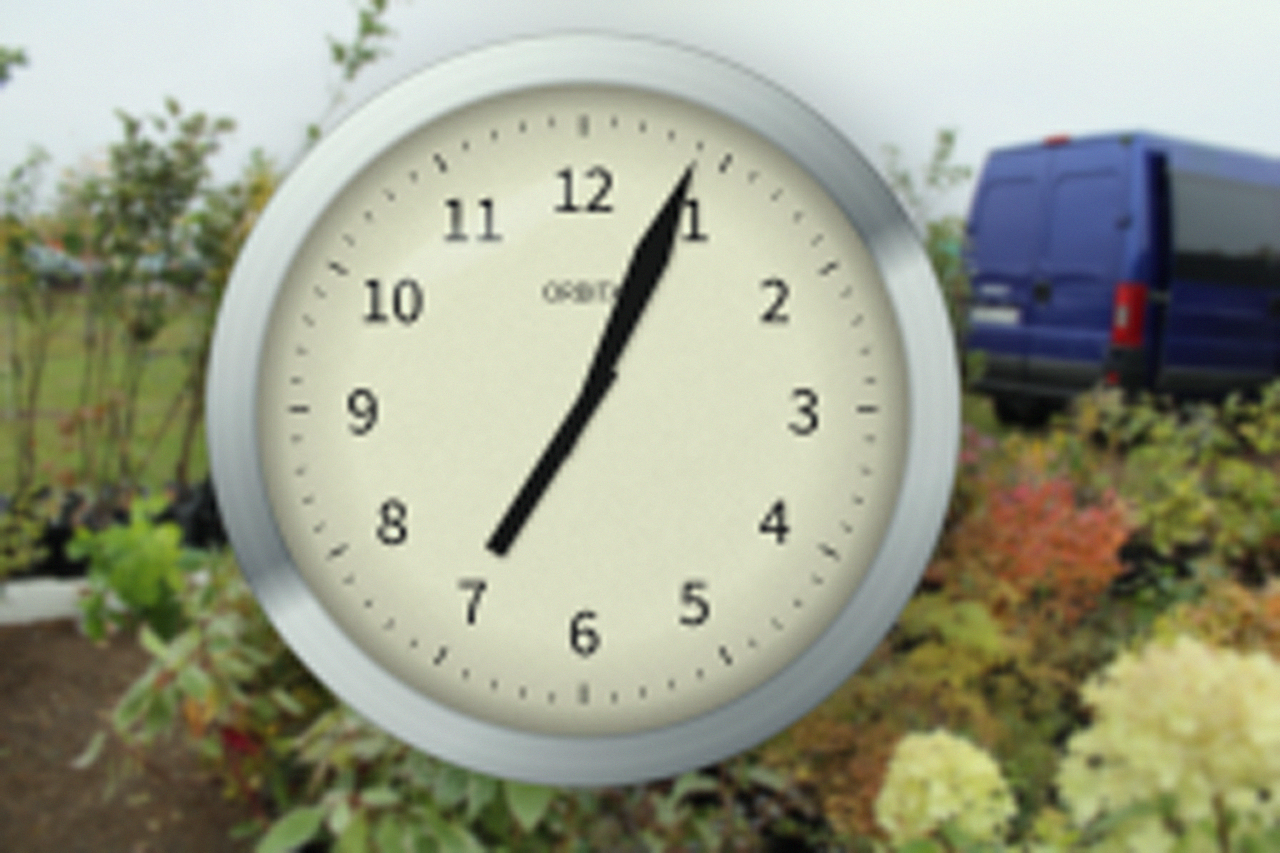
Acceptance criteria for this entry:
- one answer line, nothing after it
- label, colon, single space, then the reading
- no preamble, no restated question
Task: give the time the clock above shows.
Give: 7:04
